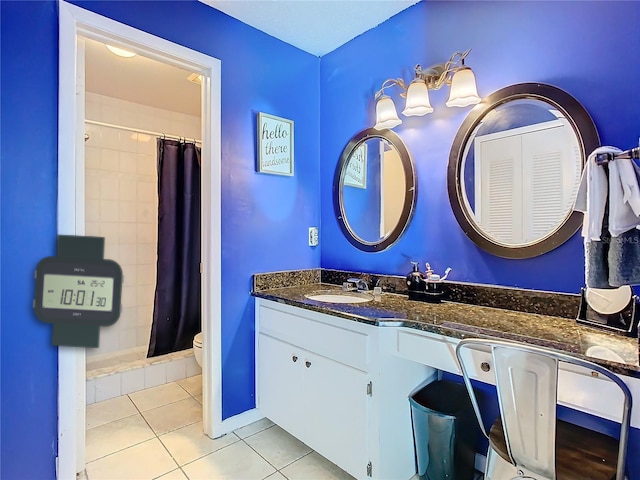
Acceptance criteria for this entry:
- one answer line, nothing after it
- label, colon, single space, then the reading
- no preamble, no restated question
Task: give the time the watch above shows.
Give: 10:01:30
